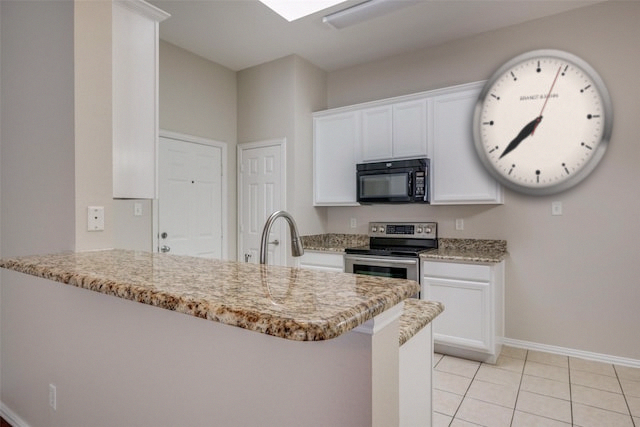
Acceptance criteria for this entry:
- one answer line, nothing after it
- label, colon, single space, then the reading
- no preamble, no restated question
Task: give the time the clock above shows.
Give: 7:38:04
